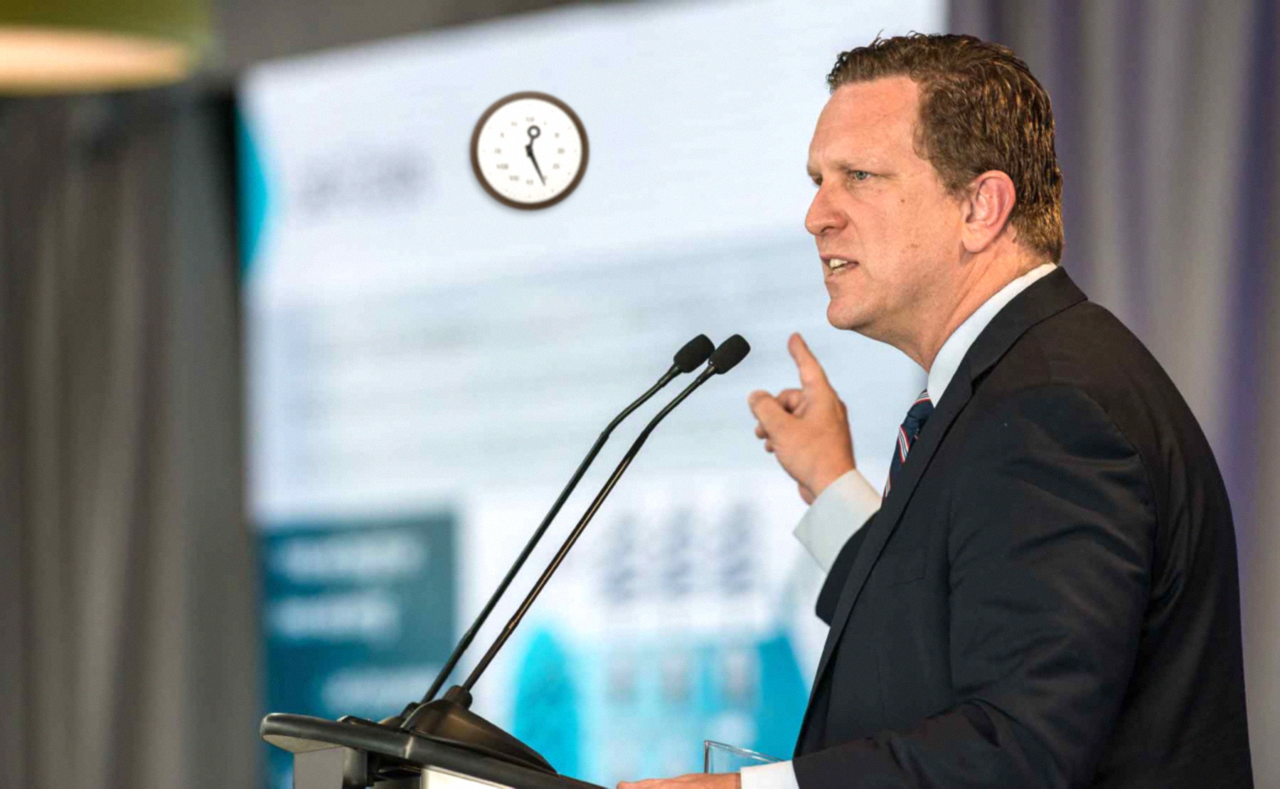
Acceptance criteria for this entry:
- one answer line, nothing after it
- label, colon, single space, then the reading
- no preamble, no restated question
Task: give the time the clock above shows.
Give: 12:26
